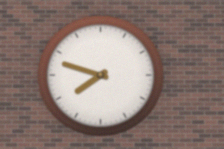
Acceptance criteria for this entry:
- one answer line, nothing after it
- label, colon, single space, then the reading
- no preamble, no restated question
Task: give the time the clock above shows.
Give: 7:48
